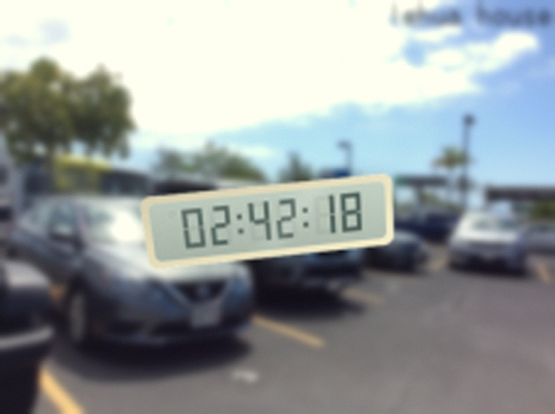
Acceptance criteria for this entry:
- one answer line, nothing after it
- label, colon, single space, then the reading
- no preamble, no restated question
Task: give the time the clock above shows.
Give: 2:42:18
